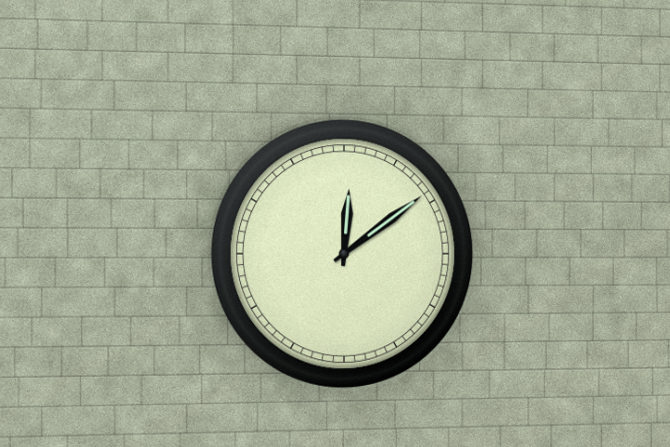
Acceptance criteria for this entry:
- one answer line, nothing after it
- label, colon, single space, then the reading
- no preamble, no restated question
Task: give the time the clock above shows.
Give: 12:09
